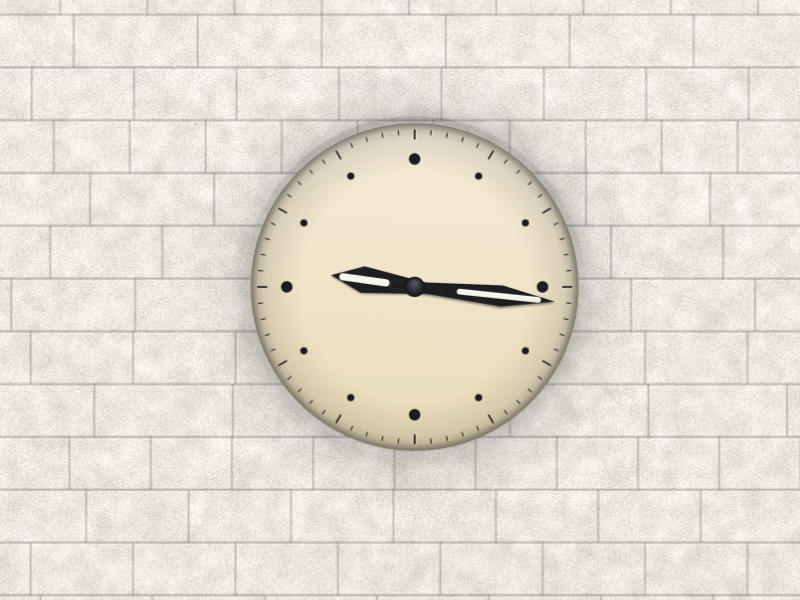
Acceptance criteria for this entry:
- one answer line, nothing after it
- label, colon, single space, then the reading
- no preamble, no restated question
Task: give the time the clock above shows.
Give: 9:16
